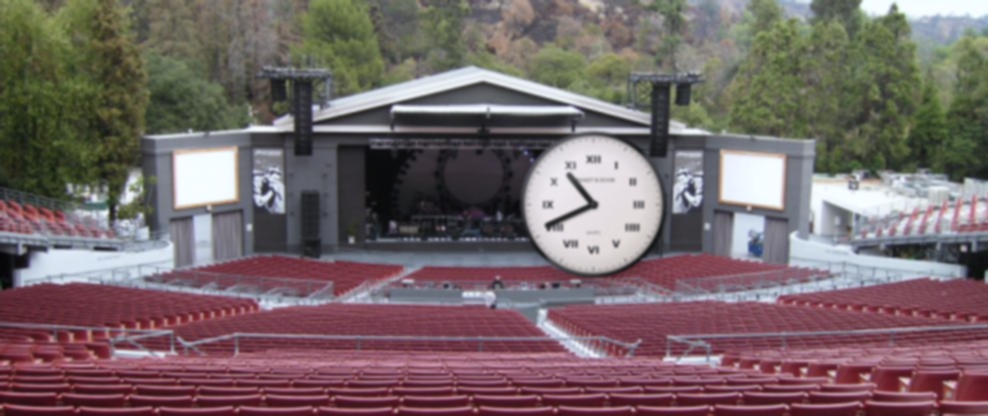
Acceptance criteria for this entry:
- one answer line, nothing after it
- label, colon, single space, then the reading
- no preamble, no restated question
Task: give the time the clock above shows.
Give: 10:41
